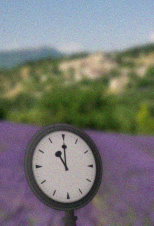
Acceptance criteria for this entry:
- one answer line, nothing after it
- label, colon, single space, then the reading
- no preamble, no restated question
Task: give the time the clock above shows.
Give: 11:00
